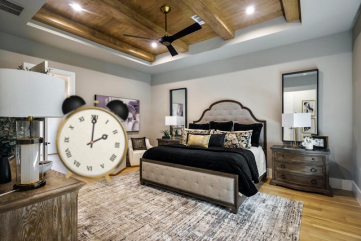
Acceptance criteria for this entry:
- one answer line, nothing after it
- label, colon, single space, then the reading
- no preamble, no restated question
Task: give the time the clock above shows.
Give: 2:00
